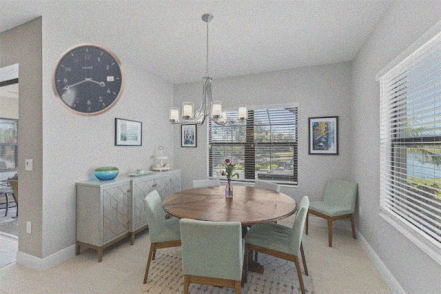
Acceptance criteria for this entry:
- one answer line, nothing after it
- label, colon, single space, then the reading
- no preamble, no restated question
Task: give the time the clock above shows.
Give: 3:42
